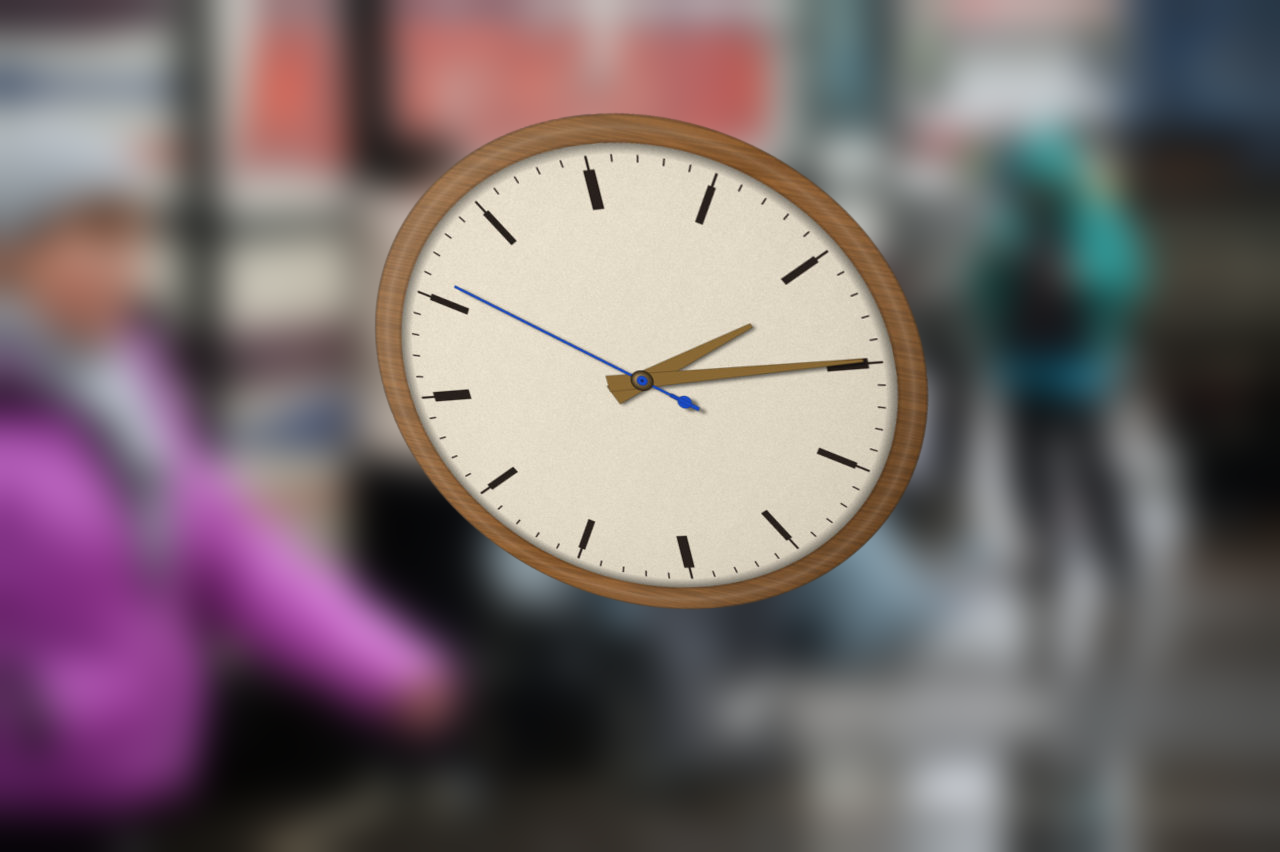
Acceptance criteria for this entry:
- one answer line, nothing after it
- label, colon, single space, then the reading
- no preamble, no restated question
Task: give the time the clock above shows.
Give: 2:14:51
